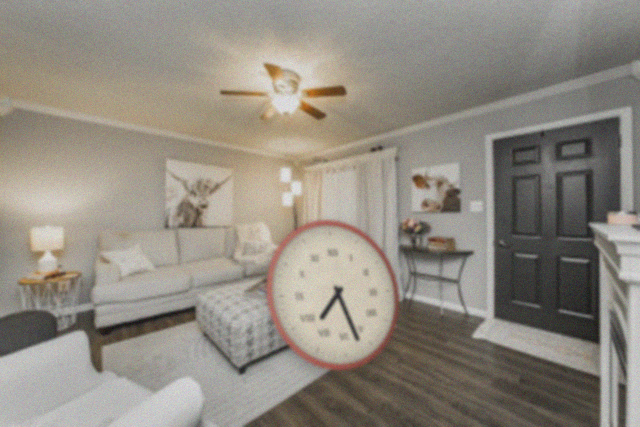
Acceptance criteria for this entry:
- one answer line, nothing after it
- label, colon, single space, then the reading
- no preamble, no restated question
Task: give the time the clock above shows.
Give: 7:27
